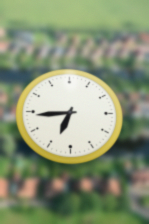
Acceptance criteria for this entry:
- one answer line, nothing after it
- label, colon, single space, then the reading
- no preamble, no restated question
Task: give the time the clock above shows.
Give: 6:44
